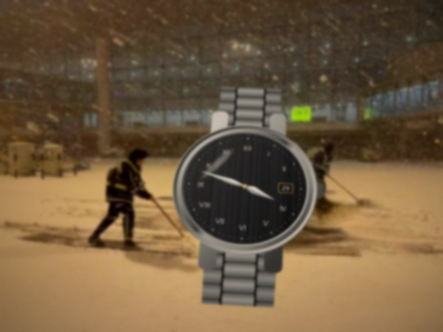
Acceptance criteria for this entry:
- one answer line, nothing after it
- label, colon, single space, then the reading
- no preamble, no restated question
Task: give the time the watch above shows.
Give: 3:48
